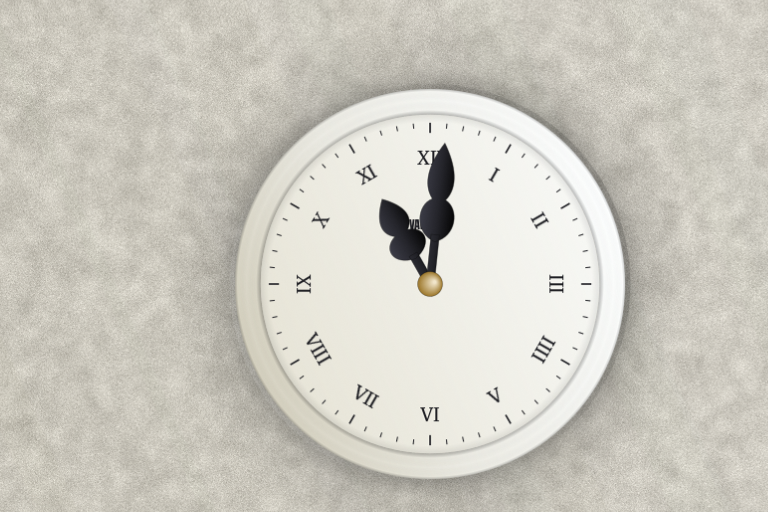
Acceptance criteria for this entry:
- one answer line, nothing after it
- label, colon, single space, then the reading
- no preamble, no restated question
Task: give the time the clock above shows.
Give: 11:01
